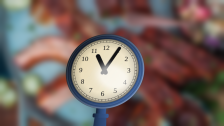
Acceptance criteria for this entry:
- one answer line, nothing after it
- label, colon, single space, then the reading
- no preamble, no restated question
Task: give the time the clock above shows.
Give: 11:05
